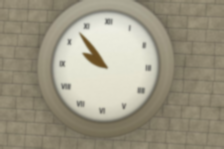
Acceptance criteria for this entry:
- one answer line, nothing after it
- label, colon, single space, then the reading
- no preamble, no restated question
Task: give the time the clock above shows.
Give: 9:53
